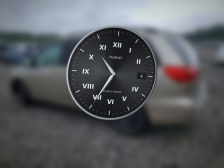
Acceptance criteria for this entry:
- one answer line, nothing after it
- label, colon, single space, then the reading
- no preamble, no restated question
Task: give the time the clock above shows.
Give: 10:35
